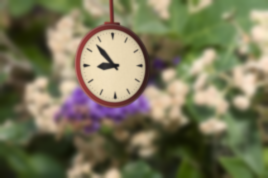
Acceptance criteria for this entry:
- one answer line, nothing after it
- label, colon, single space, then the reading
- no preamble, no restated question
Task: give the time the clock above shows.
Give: 8:53
